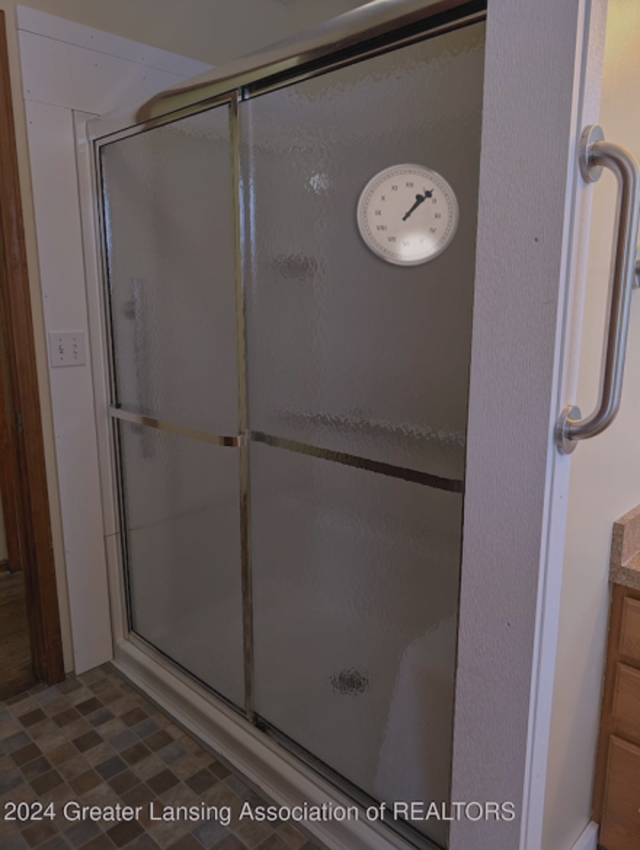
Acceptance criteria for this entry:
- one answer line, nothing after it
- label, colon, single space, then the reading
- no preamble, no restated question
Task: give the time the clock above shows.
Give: 1:07
